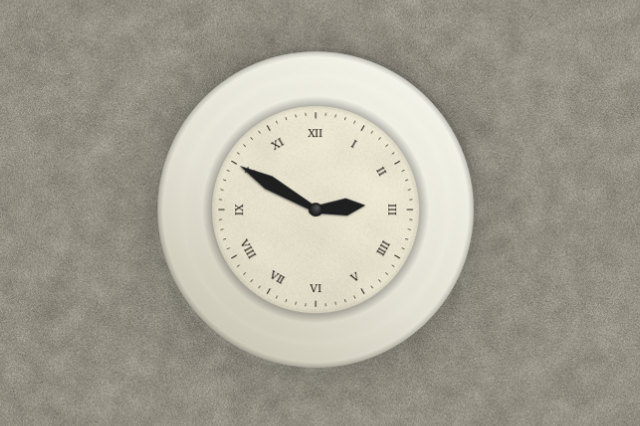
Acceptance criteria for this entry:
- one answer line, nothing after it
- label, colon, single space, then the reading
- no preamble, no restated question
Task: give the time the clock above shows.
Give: 2:50
